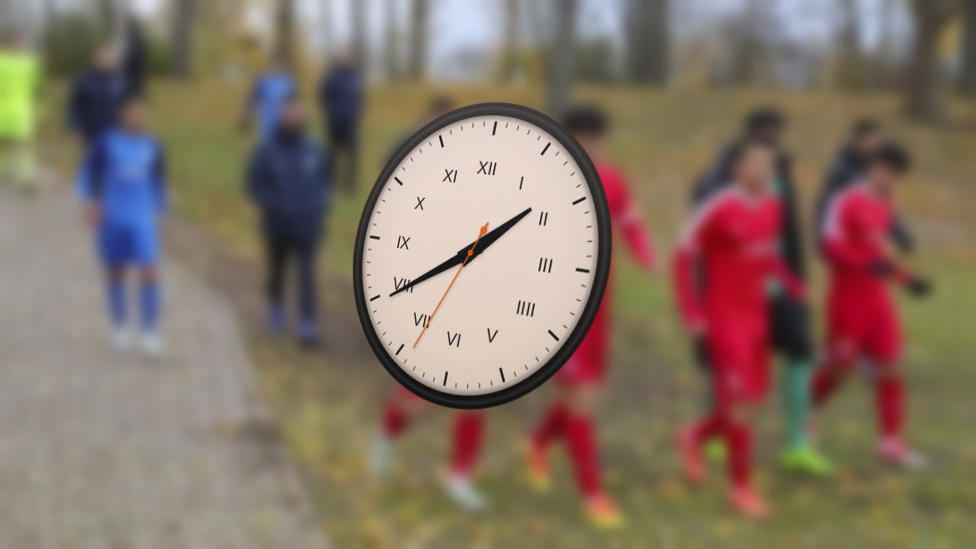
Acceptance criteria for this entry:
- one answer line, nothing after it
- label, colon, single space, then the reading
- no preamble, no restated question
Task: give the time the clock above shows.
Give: 1:39:34
